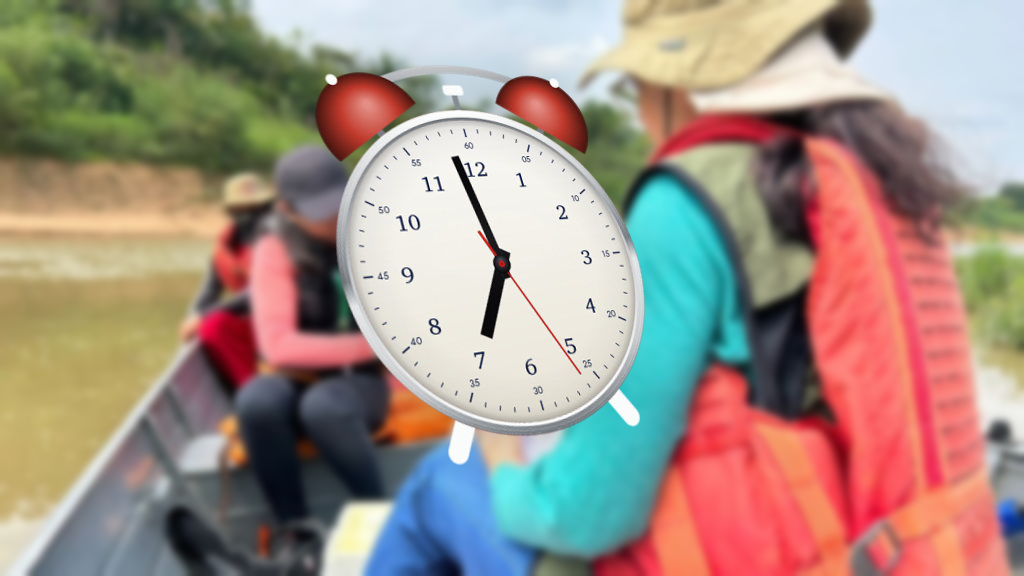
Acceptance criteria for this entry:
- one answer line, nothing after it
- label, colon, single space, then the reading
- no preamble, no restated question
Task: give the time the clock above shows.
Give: 6:58:26
